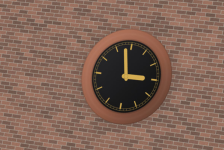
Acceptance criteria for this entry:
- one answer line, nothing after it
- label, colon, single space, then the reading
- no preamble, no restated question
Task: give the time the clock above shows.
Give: 2:58
